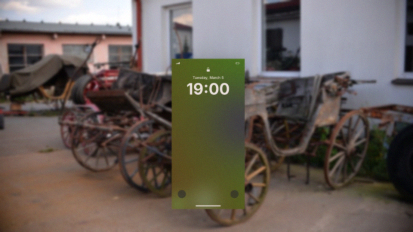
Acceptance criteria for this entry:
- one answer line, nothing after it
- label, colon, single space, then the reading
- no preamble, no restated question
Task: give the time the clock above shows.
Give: 19:00
